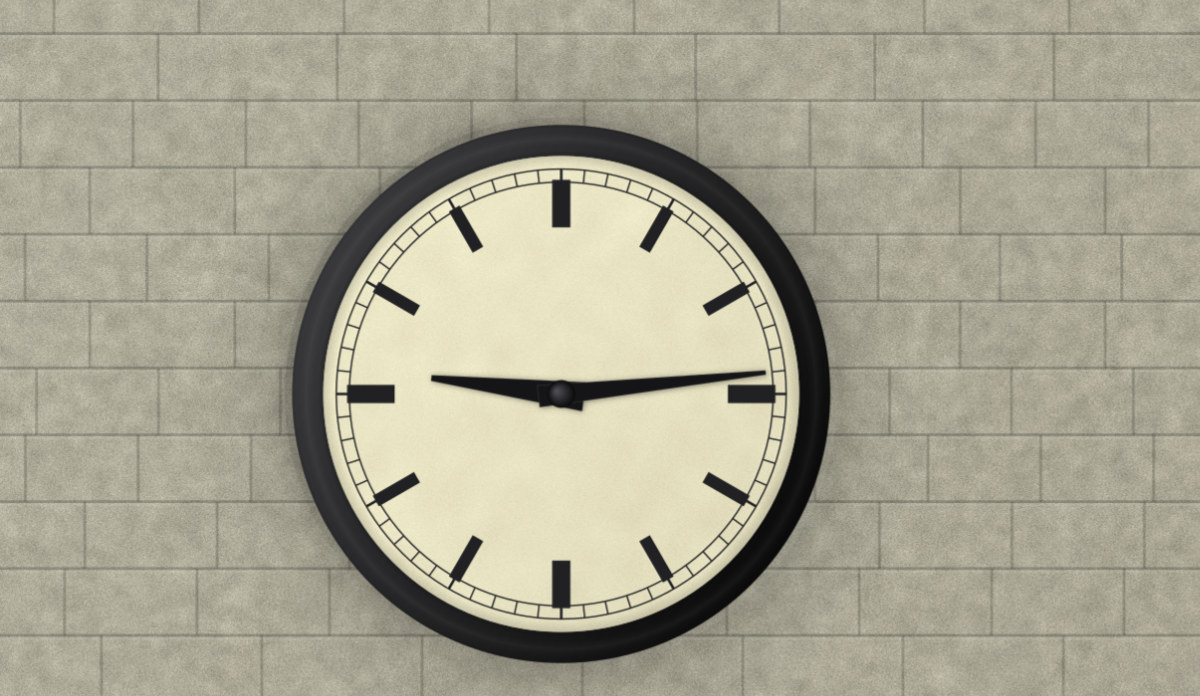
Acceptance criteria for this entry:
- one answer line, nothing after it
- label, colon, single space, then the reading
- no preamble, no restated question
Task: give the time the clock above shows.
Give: 9:14
